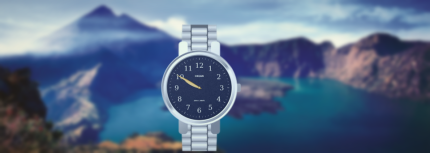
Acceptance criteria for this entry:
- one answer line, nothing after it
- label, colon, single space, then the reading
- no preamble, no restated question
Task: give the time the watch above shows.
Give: 9:50
